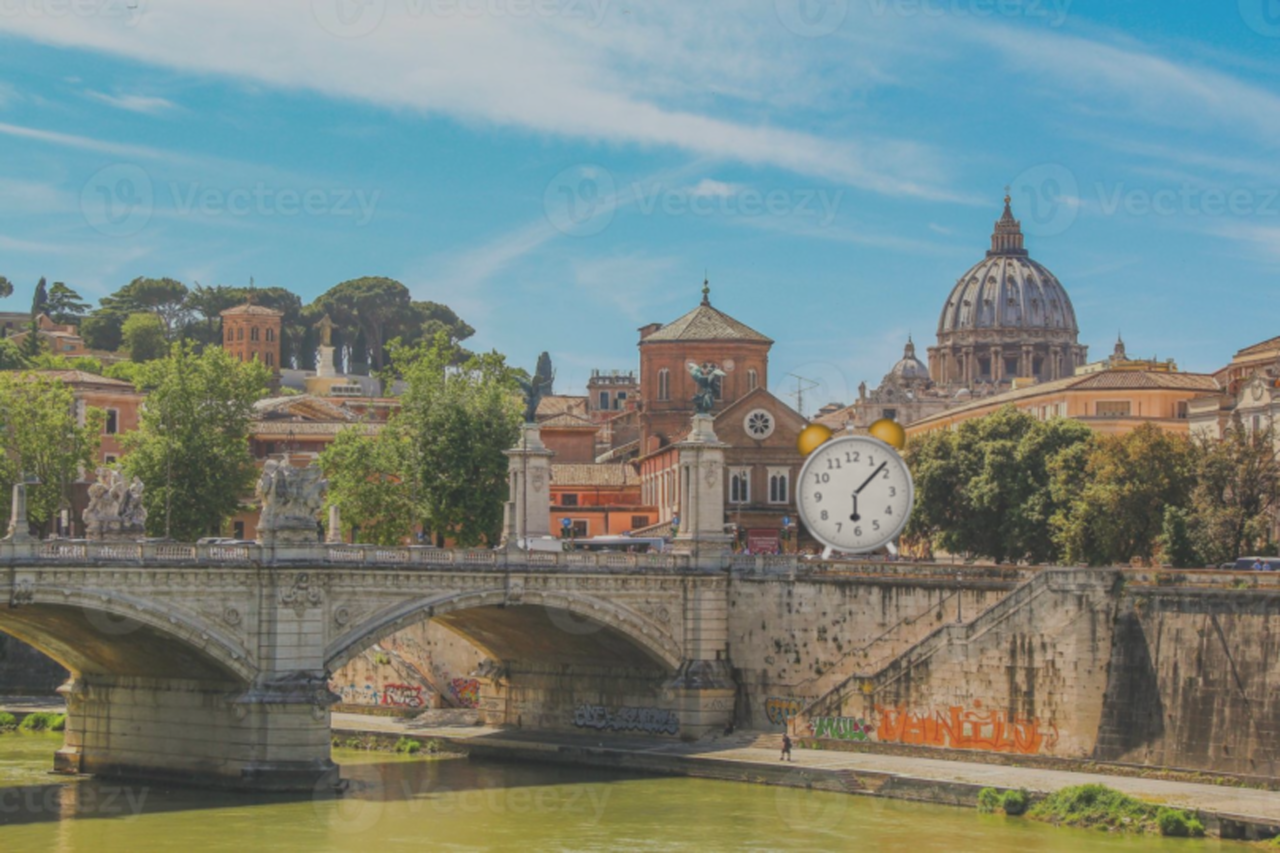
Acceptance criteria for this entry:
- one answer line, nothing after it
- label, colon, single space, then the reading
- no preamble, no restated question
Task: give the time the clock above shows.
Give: 6:08
